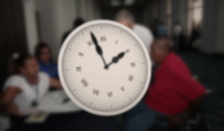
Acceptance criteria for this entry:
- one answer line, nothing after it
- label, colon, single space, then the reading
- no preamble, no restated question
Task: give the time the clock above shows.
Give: 1:57
